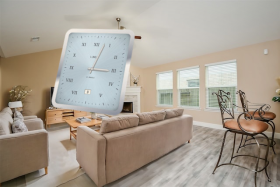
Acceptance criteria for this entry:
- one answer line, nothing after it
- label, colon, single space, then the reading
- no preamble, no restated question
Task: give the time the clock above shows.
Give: 3:03
